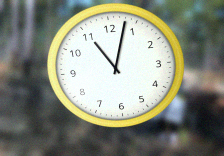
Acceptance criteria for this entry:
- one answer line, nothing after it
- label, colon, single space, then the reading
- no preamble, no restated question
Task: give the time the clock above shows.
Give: 11:03
